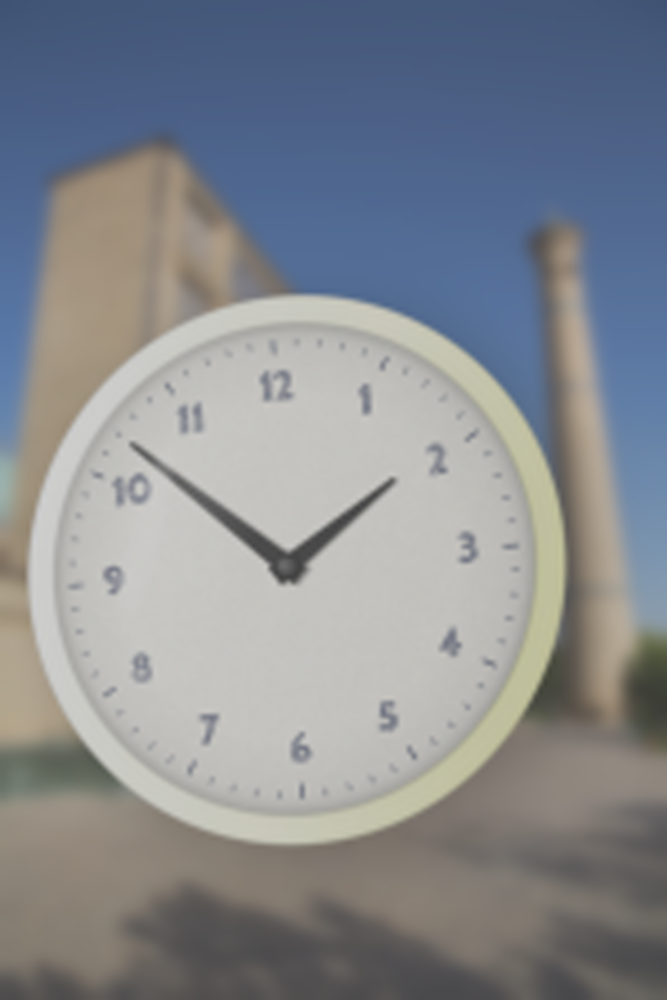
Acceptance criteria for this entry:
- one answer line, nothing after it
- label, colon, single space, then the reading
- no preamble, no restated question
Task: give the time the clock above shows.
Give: 1:52
